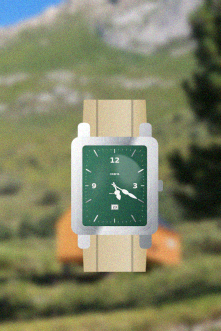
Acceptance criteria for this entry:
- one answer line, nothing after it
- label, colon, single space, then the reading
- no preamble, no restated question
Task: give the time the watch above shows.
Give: 5:20
